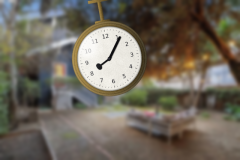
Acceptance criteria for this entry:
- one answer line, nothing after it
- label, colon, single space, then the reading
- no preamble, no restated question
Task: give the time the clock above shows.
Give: 8:06
